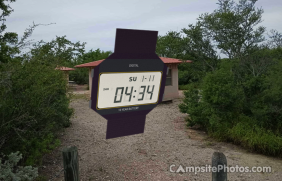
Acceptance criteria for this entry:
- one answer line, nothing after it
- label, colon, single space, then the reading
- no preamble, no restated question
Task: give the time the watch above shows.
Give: 4:34
